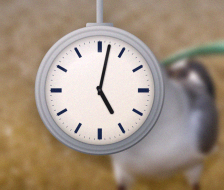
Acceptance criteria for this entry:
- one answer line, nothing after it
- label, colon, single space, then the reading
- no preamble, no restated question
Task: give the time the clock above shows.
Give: 5:02
